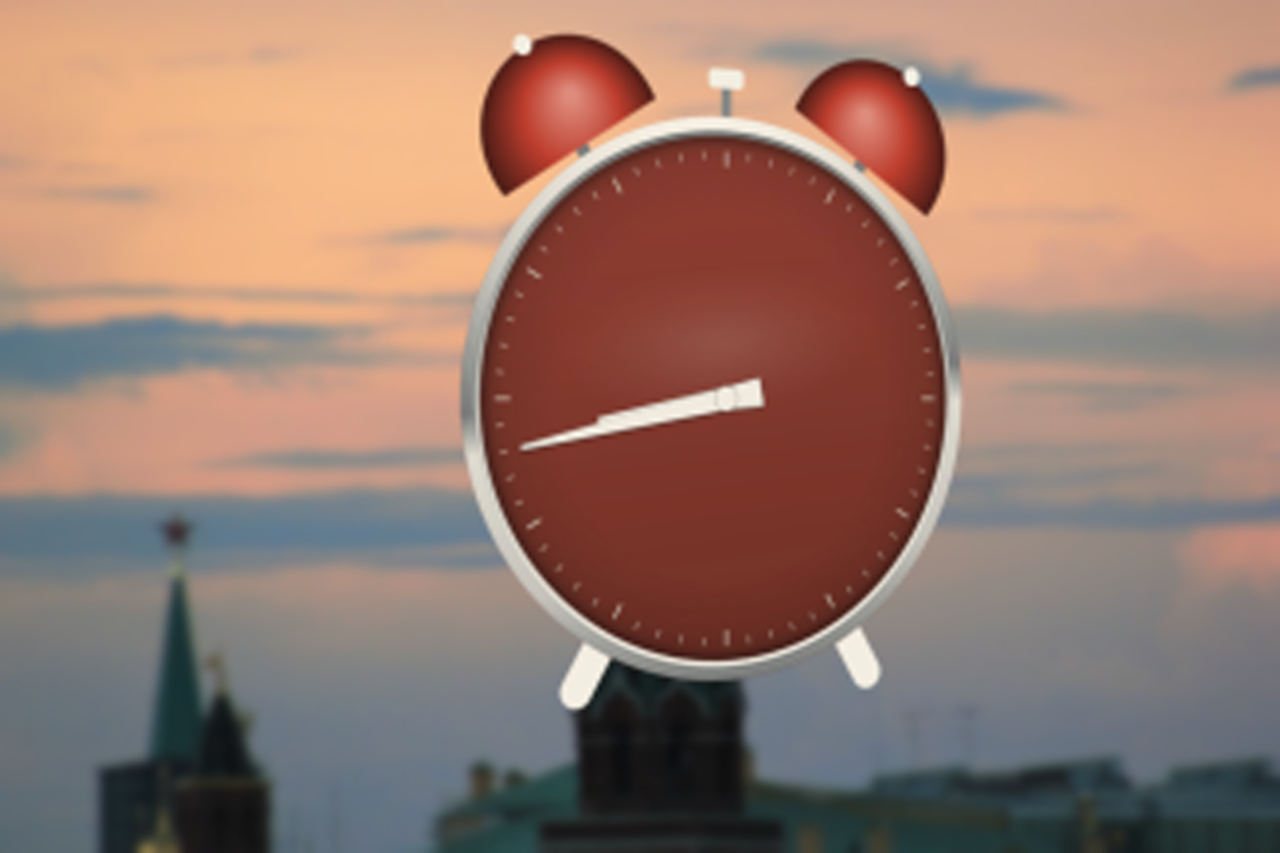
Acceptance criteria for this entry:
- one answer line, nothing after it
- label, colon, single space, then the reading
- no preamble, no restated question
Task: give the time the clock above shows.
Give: 8:43
